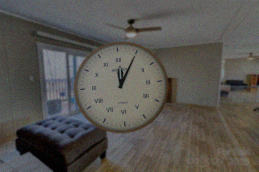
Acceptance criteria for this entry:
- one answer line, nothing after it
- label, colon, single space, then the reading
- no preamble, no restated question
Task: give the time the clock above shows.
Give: 12:05
